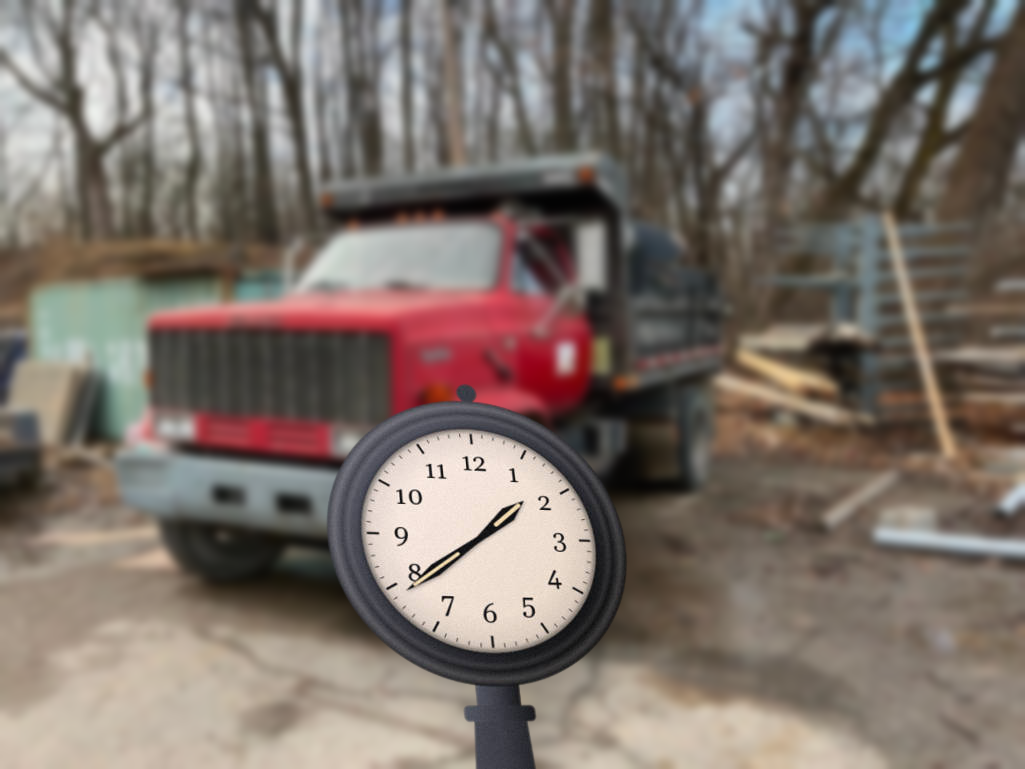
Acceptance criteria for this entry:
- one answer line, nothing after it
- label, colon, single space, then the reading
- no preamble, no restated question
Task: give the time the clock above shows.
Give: 1:39
